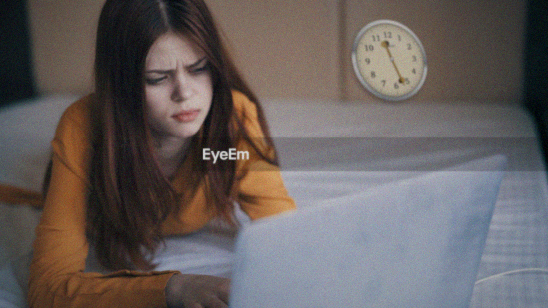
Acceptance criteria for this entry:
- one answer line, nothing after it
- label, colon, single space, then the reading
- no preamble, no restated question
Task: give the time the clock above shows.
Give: 11:27
